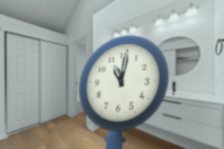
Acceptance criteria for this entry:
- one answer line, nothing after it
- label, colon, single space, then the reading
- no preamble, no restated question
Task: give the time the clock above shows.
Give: 11:01
